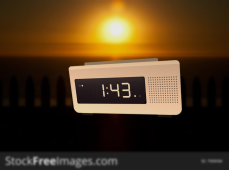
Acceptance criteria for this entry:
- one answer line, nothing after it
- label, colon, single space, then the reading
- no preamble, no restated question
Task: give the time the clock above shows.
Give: 1:43
